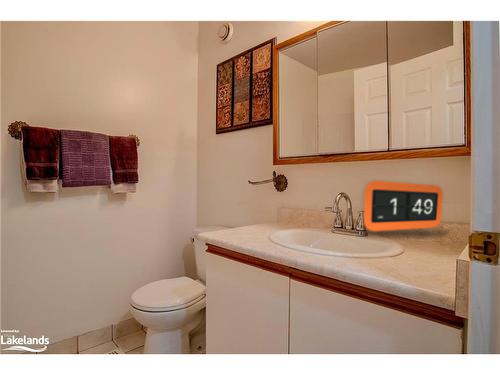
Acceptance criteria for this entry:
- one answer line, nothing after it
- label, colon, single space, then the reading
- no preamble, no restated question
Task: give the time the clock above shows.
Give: 1:49
